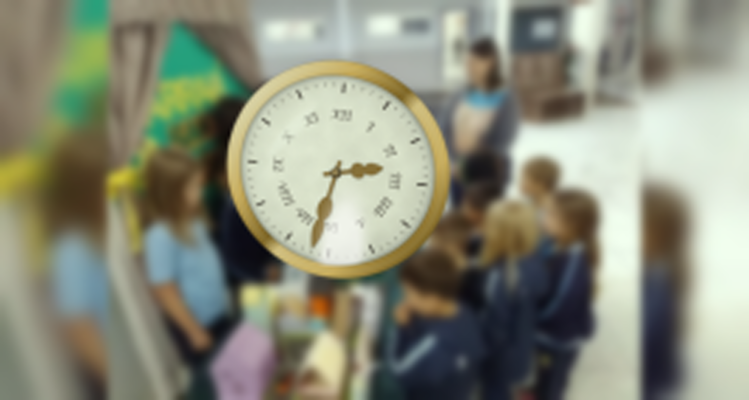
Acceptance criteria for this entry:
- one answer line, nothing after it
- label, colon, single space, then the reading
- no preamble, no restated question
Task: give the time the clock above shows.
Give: 2:32
